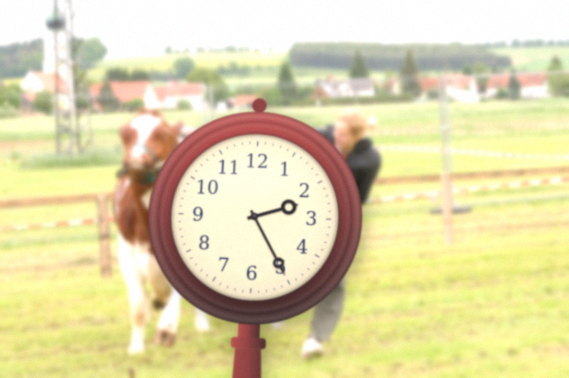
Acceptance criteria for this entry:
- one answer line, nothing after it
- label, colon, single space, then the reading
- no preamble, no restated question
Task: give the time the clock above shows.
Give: 2:25
